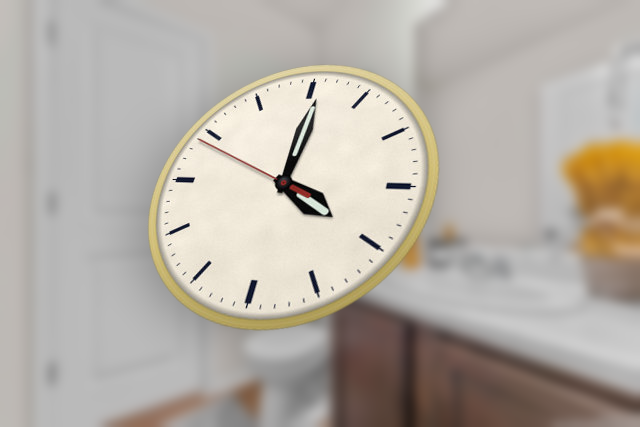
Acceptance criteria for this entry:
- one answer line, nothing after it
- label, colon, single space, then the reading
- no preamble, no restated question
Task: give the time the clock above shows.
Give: 4:00:49
